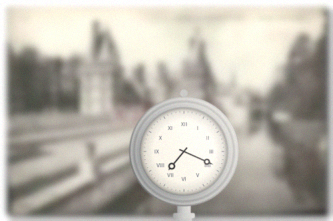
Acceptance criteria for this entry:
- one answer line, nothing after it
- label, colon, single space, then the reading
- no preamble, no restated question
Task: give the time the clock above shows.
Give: 7:19
